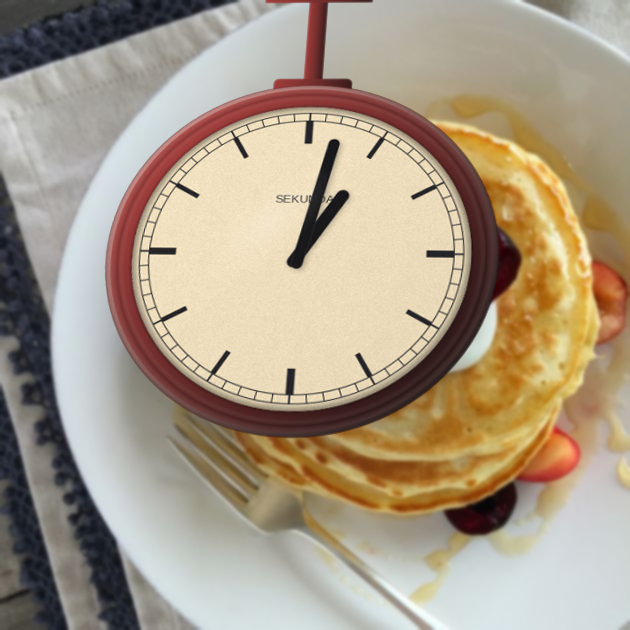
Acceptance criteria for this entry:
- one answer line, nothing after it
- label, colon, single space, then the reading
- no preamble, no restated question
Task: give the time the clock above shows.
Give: 1:02
